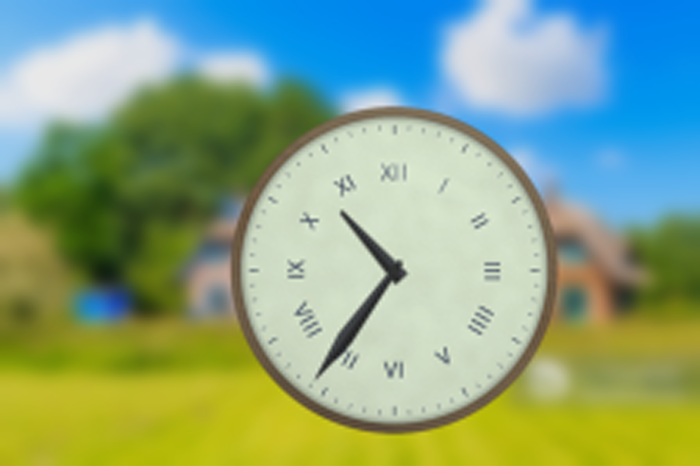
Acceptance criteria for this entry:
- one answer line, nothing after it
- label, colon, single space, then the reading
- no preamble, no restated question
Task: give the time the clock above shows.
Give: 10:36
